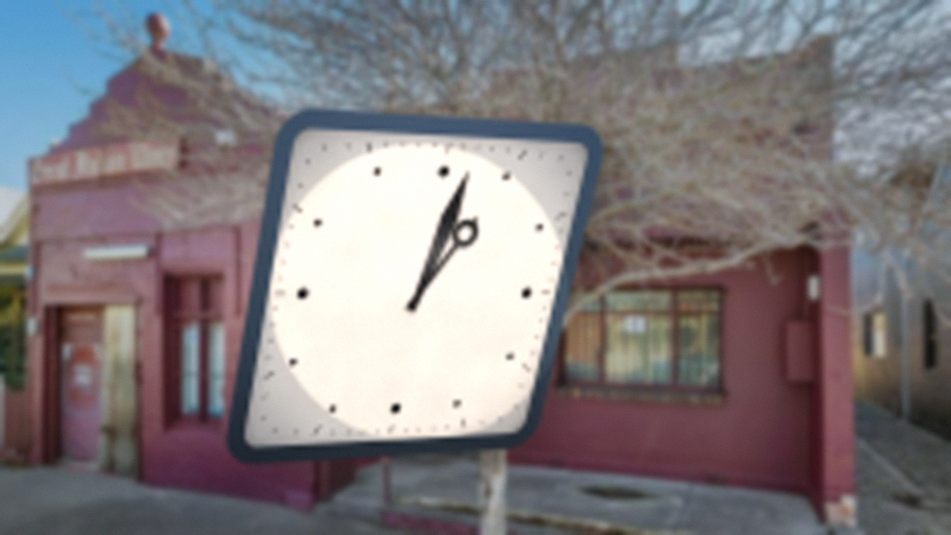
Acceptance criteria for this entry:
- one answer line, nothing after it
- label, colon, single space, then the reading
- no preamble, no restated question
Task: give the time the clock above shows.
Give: 1:02
